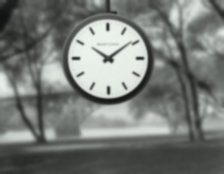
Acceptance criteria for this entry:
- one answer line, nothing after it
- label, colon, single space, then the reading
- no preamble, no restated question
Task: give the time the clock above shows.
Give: 10:09
